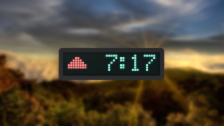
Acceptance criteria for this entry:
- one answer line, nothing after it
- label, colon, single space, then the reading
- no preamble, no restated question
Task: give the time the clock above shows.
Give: 7:17
